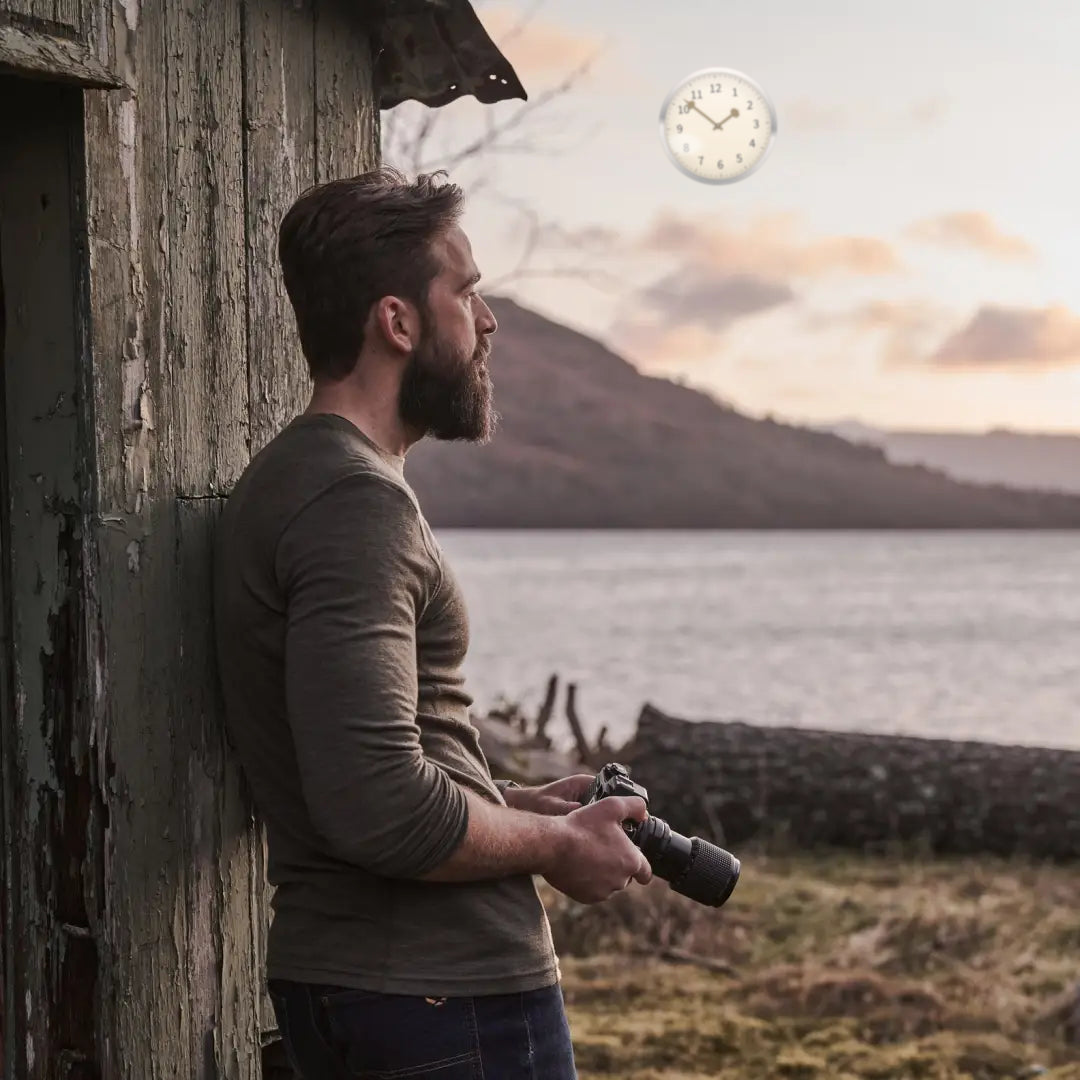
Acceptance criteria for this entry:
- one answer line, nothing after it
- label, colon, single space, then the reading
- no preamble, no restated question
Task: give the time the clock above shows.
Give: 1:52
